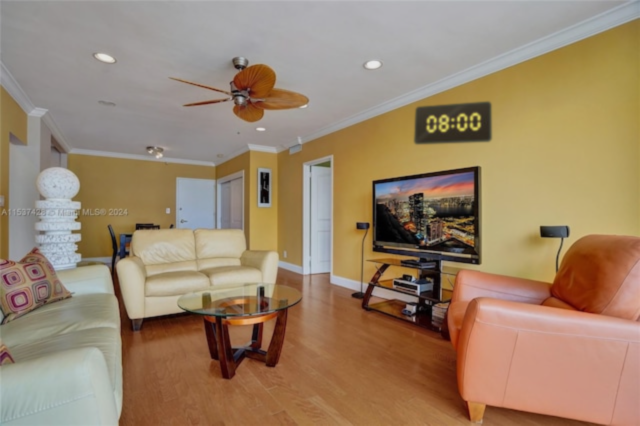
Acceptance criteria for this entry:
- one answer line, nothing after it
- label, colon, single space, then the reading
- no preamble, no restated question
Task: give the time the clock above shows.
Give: 8:00
